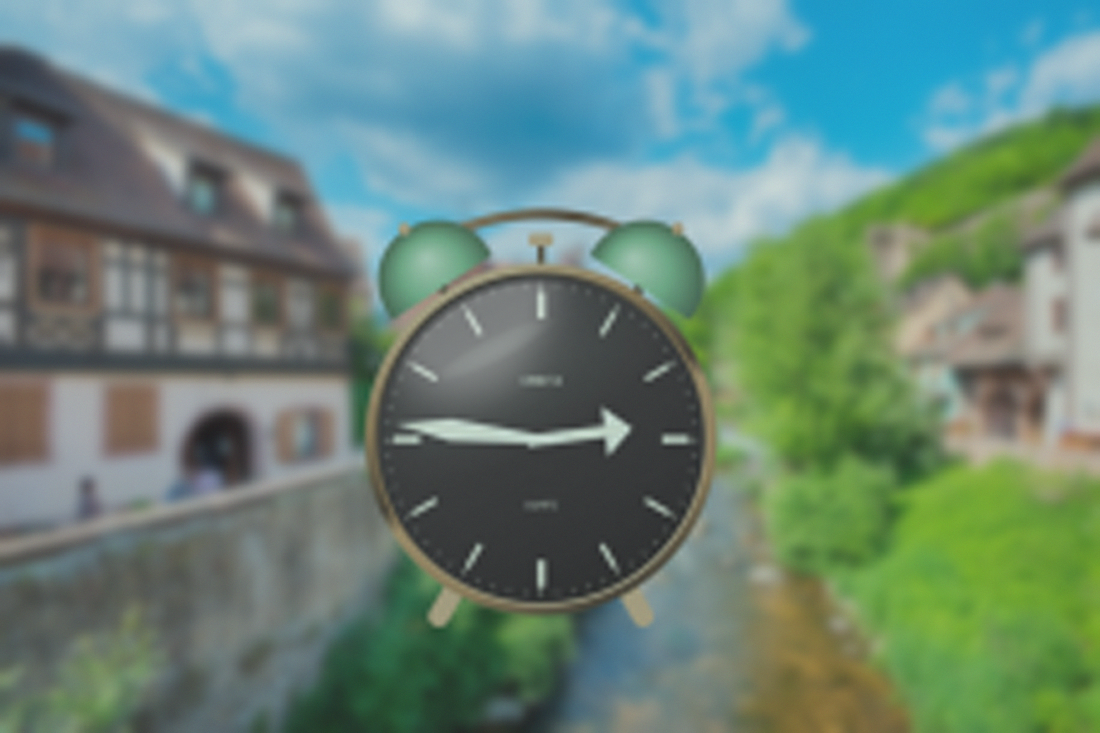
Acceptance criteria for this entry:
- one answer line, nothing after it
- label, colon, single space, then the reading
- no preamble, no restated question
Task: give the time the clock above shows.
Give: 2:46
